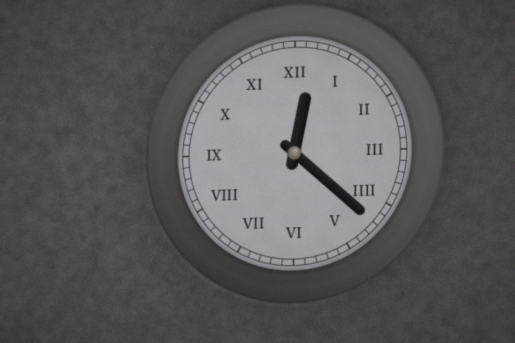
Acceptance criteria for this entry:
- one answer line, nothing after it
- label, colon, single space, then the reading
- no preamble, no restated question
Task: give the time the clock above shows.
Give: 12:22
